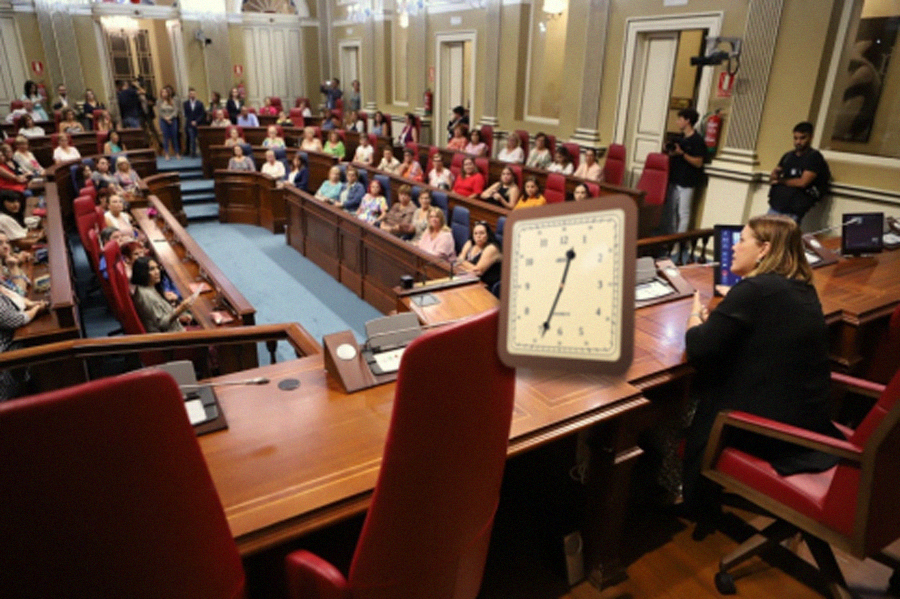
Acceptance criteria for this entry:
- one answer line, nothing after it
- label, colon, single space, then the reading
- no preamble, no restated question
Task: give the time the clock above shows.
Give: 12:34
